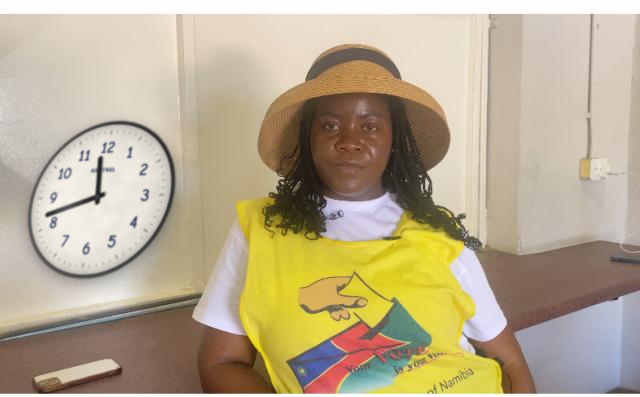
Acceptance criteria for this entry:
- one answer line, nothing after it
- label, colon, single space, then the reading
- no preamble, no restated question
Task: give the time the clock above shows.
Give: 11:42
